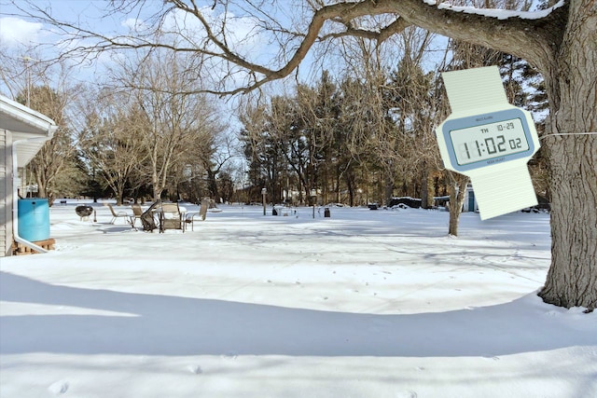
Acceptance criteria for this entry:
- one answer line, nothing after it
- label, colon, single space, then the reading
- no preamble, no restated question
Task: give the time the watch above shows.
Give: 11:02:02
